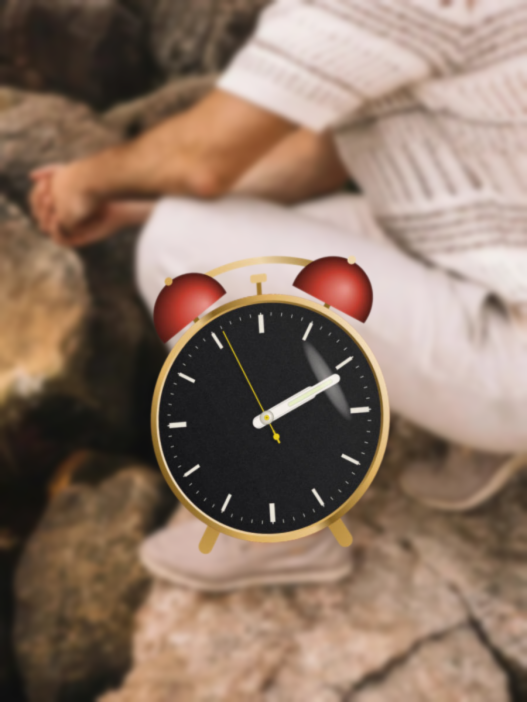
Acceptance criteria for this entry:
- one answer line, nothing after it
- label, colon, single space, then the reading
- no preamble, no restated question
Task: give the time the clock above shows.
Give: 2:10:56
